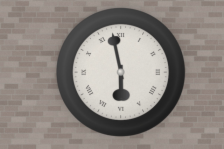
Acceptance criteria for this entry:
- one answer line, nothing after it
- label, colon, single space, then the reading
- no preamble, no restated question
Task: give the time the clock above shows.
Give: 5:58
